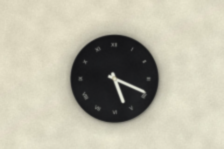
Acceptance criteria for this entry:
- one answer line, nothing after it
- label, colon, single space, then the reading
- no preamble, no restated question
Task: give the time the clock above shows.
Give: 5:19
